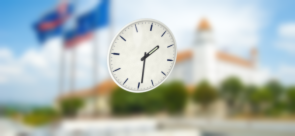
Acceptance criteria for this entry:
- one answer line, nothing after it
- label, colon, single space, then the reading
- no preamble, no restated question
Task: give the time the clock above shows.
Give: 1:29
